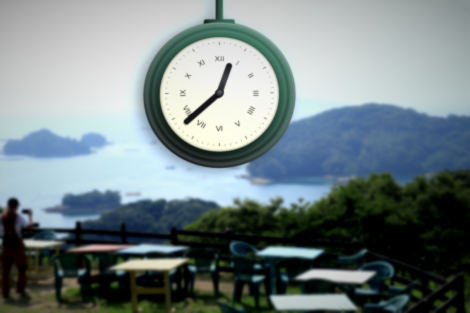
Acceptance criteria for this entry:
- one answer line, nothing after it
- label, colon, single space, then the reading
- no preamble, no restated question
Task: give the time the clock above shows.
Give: 12:38
